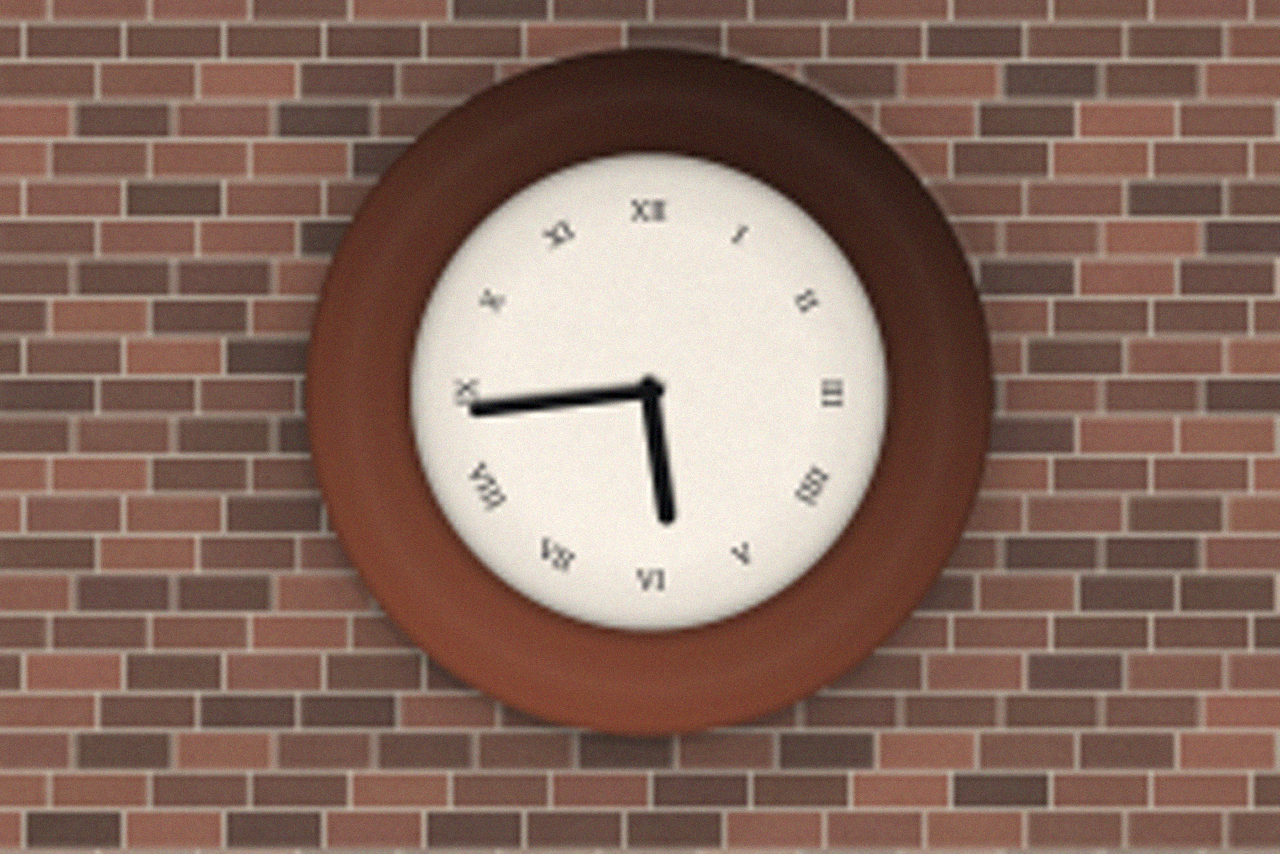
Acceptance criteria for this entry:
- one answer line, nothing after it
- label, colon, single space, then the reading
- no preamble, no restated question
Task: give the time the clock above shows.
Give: 5:44
